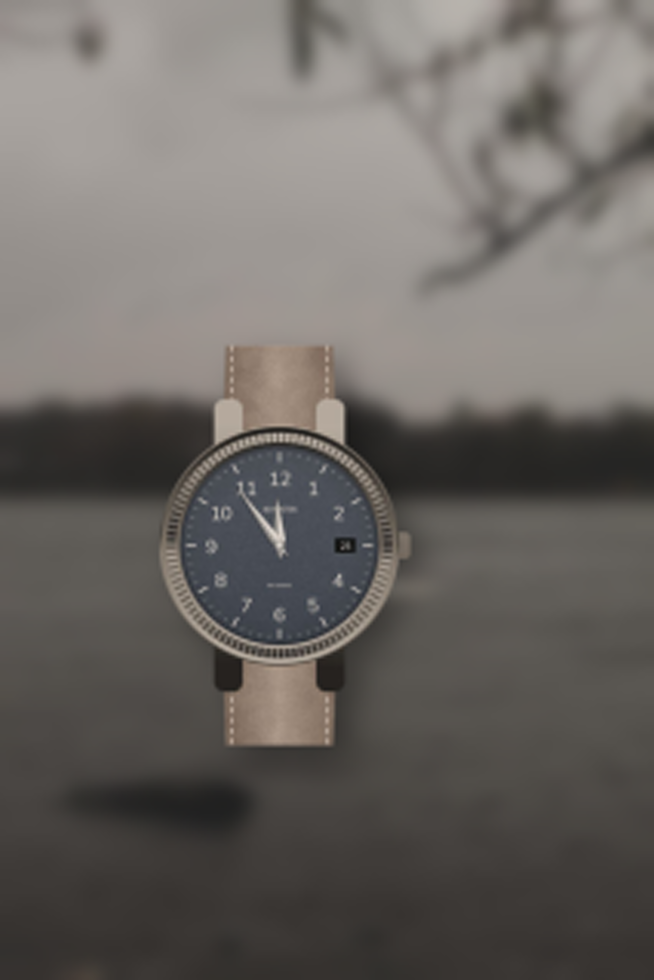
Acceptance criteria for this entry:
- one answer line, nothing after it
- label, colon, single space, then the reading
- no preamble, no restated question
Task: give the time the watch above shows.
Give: 11:54
